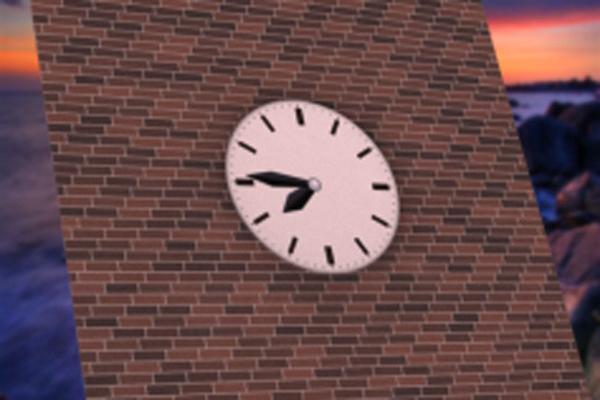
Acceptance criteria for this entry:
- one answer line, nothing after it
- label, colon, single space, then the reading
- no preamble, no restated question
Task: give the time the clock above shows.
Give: 7:46
